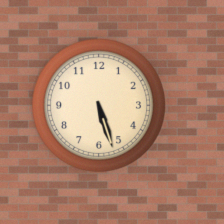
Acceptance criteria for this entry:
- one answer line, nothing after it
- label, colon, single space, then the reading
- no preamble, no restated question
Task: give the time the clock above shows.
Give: 5:27
